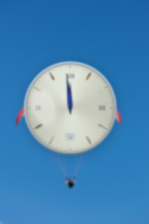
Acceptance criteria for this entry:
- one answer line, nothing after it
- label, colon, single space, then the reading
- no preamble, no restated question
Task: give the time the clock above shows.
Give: 11:59
